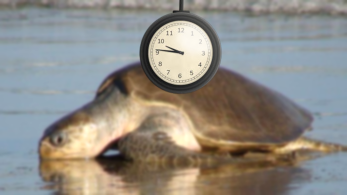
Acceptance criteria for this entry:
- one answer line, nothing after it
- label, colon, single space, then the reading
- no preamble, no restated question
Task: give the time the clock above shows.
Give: 9:46
